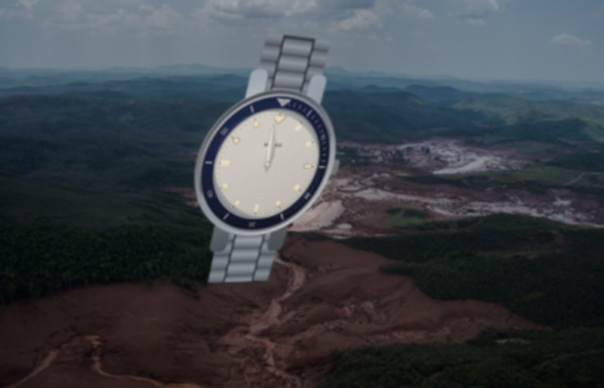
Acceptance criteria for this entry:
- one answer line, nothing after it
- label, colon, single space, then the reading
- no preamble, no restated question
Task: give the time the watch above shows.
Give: 11:59
